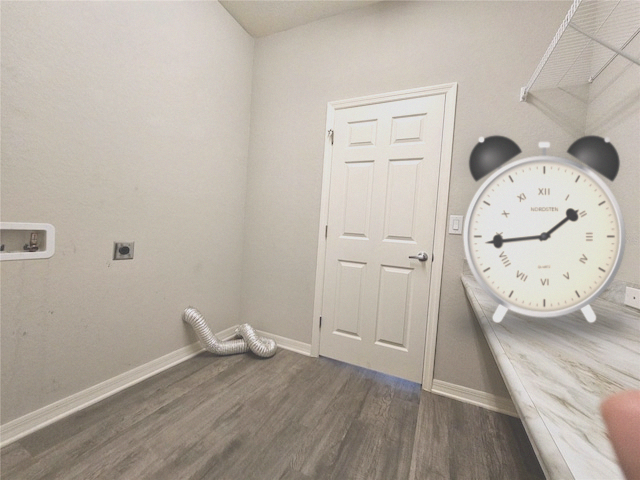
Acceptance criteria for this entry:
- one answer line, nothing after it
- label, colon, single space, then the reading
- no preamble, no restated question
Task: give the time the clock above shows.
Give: 1:44
